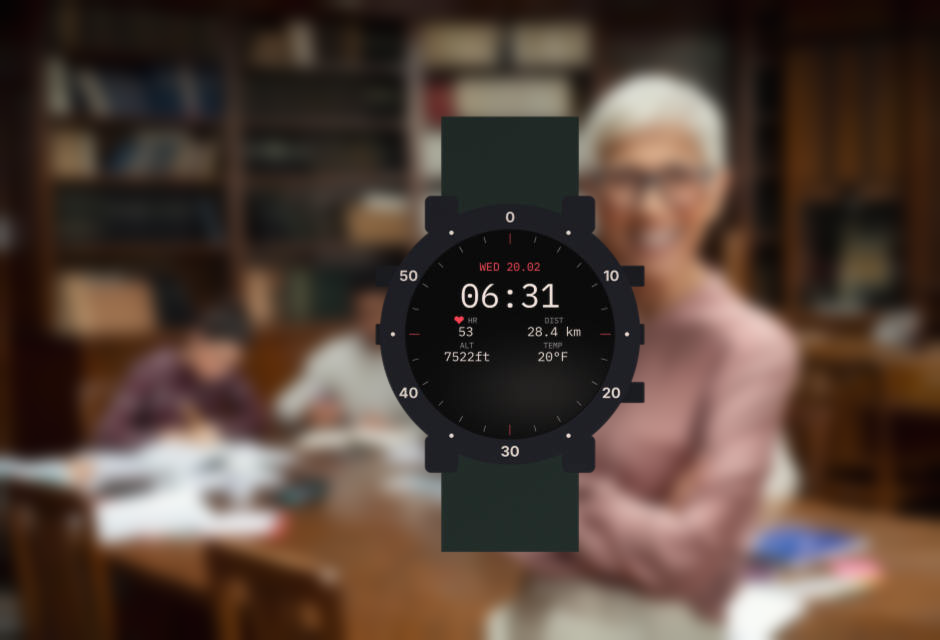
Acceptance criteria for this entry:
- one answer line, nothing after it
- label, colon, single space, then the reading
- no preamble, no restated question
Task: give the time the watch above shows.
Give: 6:31
